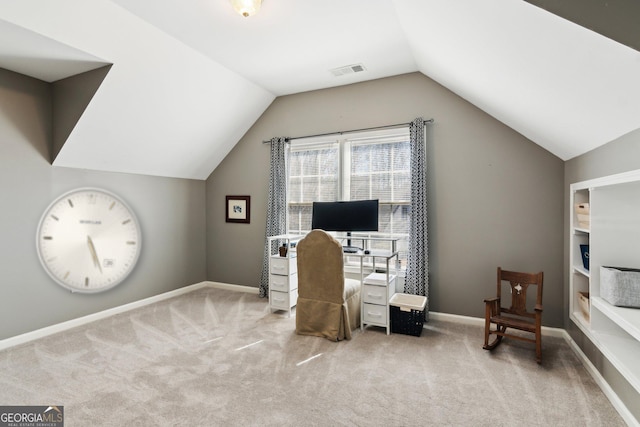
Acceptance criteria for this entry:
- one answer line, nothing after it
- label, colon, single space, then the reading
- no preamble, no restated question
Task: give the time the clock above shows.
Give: 5:26
